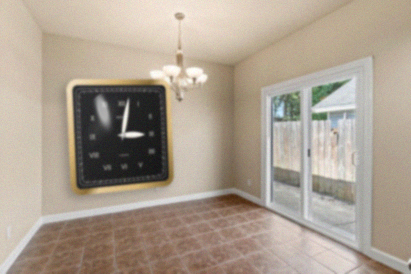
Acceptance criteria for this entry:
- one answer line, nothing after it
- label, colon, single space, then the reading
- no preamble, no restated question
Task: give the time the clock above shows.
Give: 3:02
